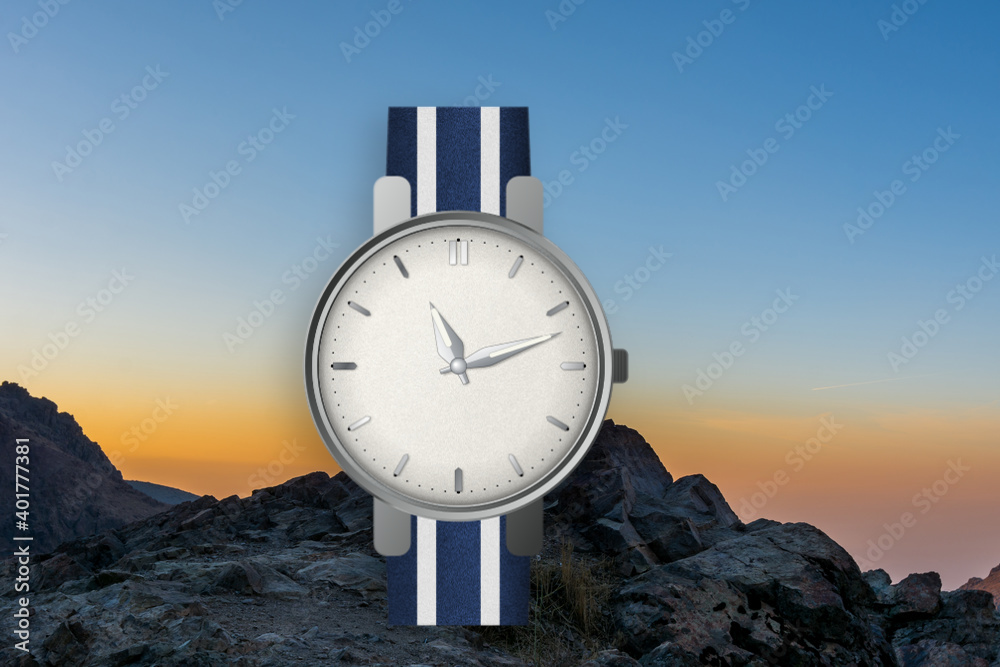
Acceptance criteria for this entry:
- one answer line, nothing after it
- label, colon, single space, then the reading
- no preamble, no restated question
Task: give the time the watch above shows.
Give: 11:12
